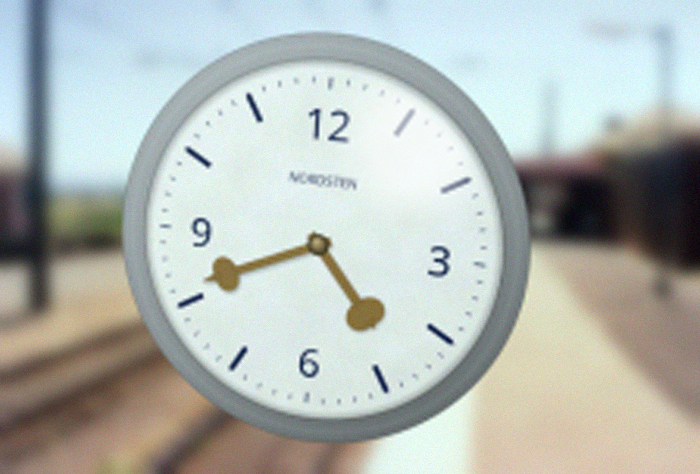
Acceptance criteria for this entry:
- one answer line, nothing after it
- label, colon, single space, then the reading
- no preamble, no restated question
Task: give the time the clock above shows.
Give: 4:41
